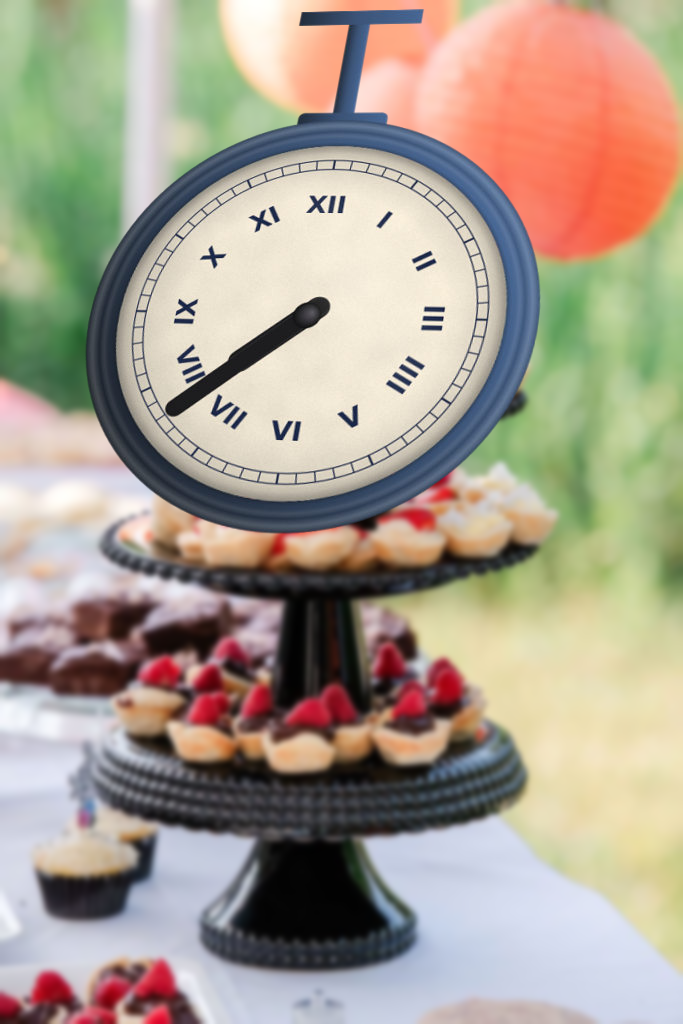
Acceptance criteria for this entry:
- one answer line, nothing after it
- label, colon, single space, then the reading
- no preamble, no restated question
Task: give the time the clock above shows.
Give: 7:38
